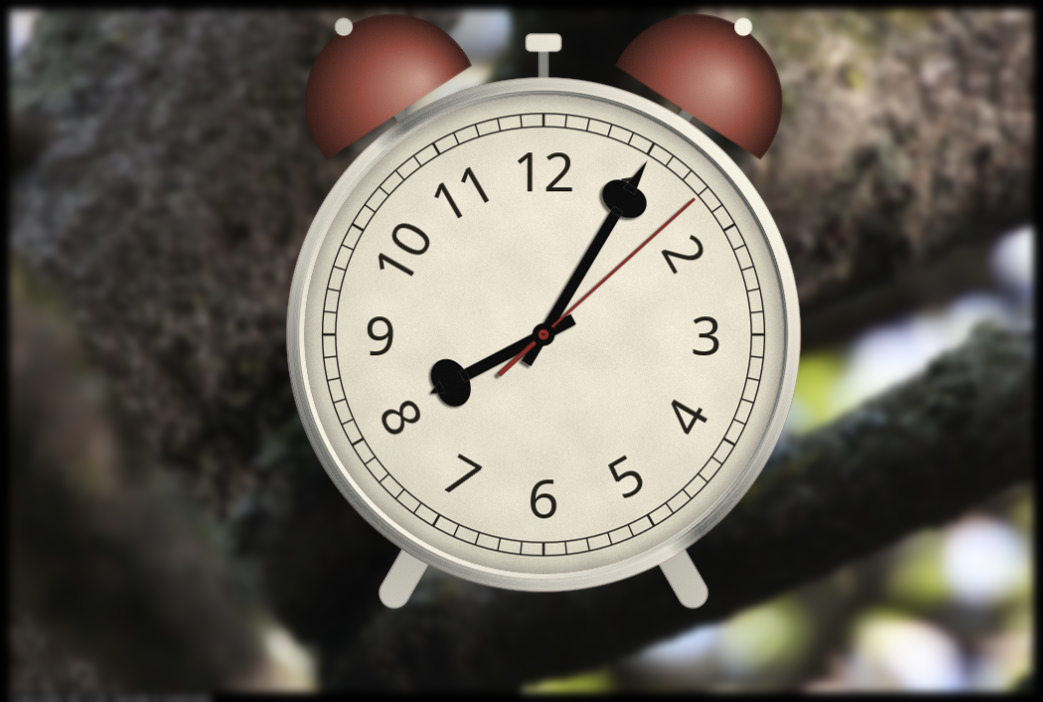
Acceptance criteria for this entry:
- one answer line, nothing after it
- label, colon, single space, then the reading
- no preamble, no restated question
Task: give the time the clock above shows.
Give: 8:05:08
